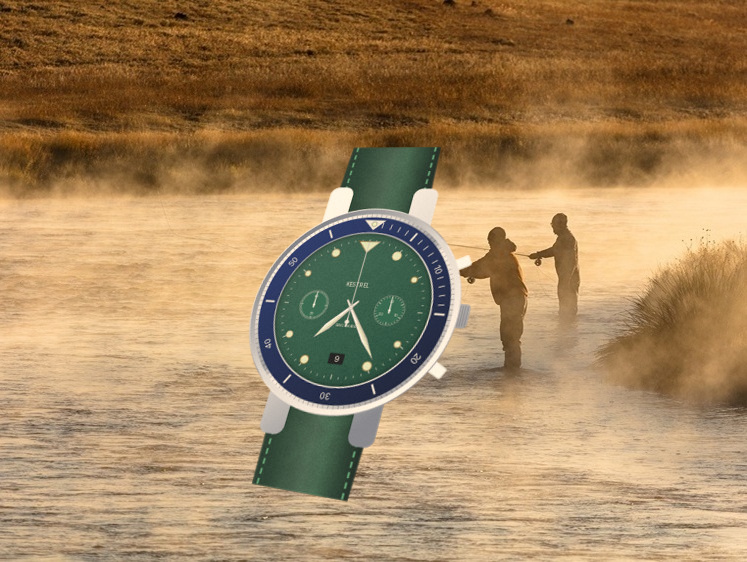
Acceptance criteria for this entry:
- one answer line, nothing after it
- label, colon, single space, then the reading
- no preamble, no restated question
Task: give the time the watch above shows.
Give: 7:24
